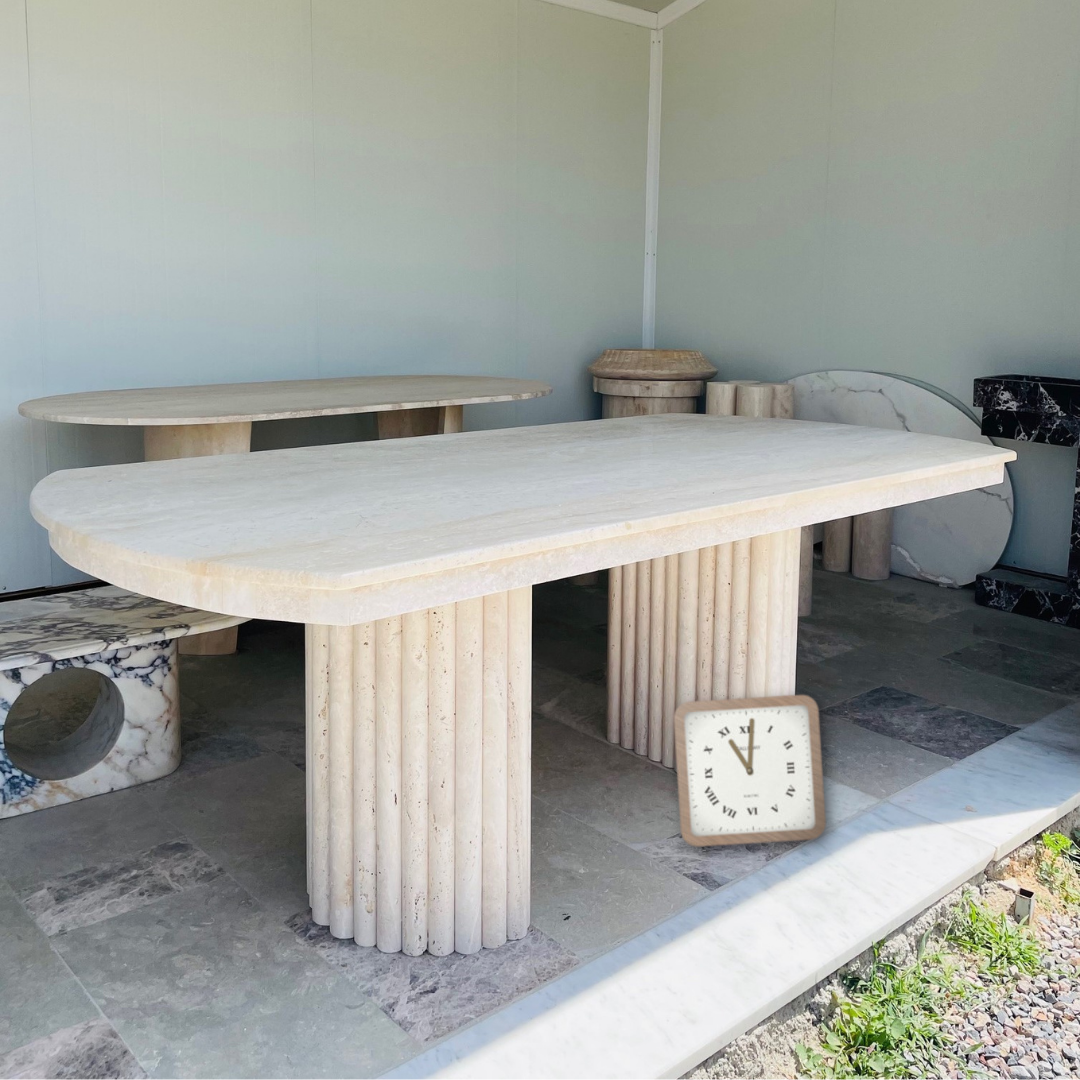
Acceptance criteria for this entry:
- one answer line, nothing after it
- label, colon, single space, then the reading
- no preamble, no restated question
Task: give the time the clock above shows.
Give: 11:01
